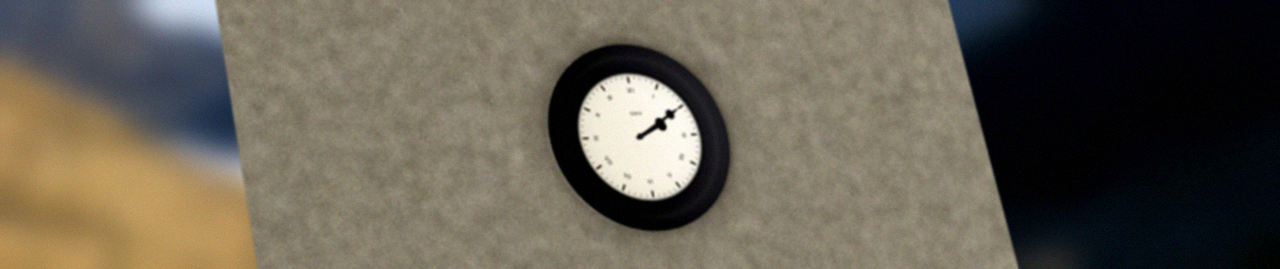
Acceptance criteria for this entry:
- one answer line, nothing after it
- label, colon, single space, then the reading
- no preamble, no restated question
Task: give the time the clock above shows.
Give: 2:10
